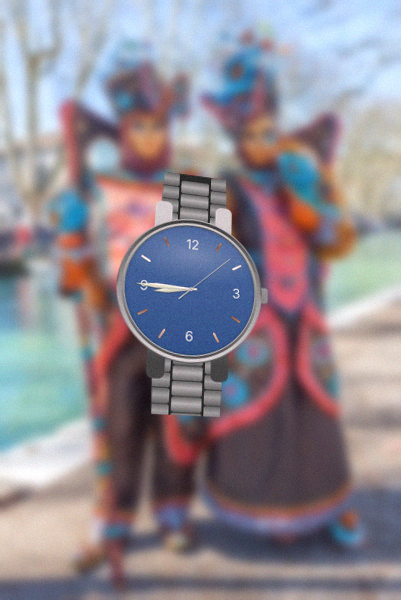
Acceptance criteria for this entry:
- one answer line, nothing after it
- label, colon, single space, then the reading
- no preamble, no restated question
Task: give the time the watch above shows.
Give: 8:45:08
